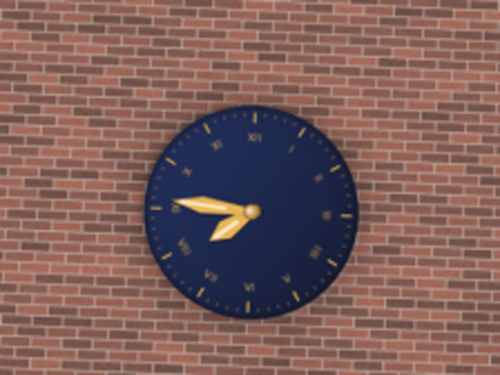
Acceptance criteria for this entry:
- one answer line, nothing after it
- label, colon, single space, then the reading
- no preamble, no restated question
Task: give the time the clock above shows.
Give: 7:46
